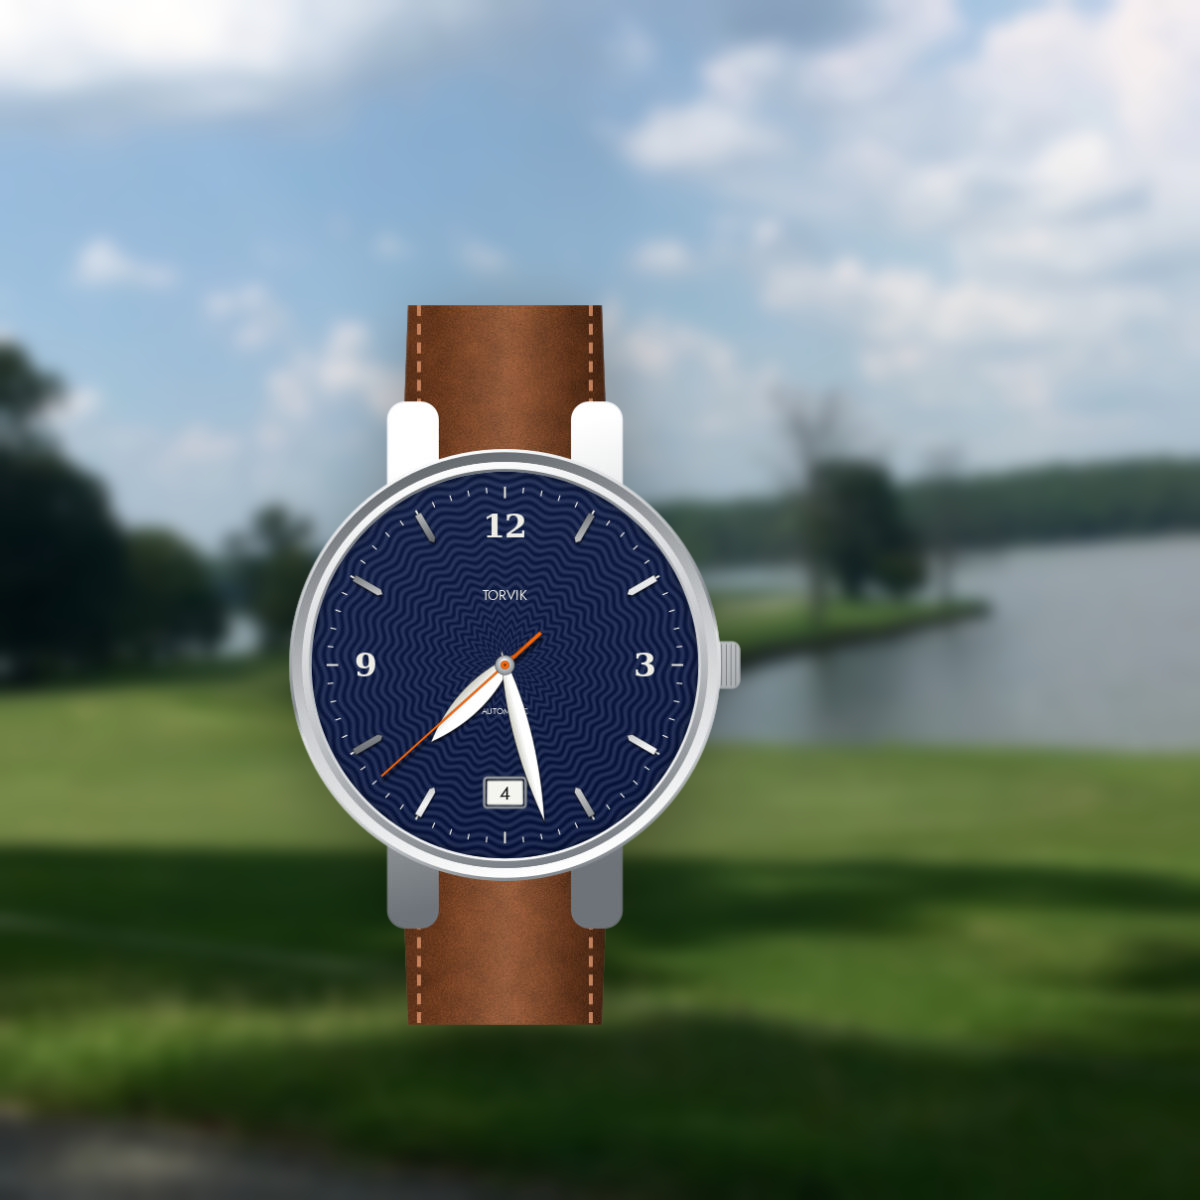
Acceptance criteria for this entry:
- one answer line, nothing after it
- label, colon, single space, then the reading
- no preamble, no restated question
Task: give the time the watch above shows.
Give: 7:27:38
